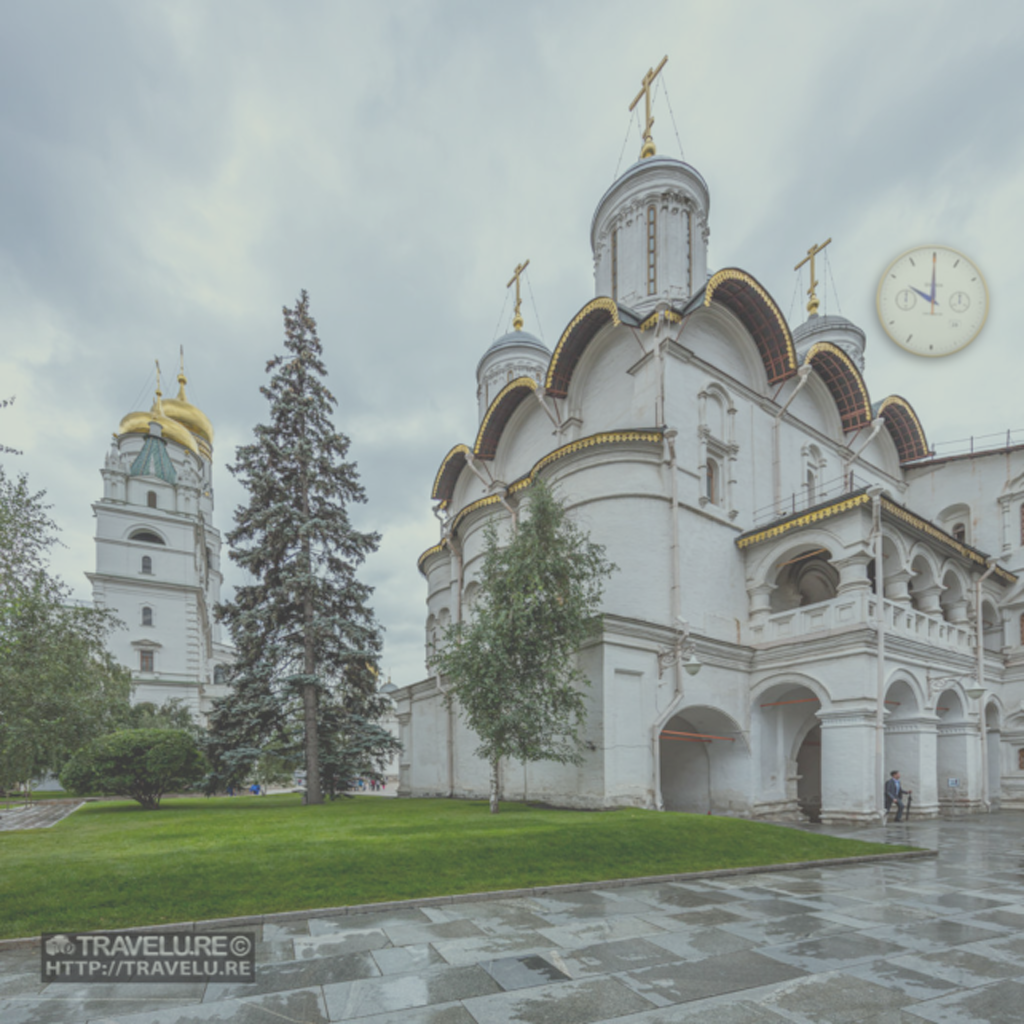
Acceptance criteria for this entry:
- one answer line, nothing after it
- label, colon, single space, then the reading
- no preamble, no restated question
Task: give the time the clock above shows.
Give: 10:00
